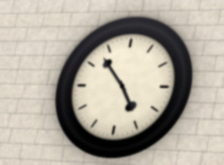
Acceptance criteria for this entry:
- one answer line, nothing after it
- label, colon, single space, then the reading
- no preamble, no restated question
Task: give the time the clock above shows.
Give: 4:53
